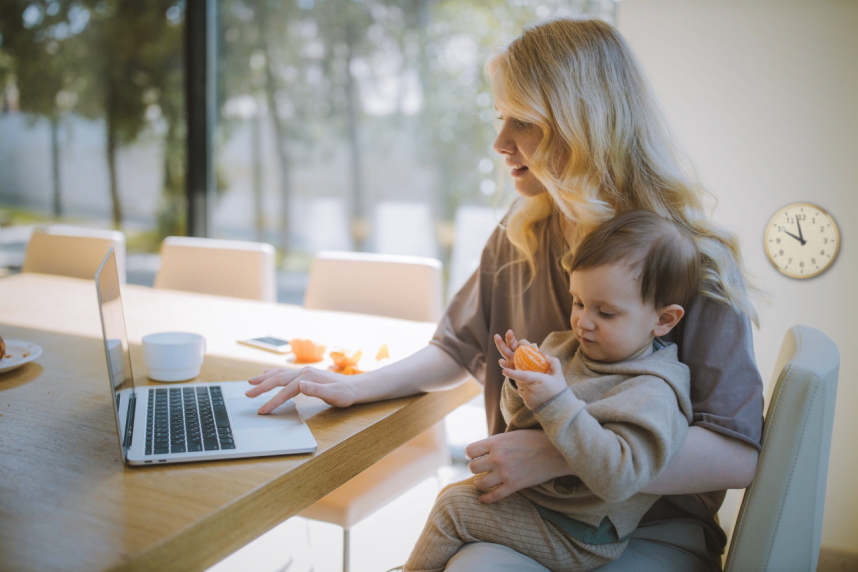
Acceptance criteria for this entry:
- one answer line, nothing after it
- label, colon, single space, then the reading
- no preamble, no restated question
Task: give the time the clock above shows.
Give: 9:58
